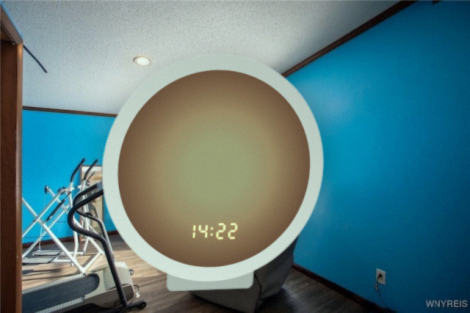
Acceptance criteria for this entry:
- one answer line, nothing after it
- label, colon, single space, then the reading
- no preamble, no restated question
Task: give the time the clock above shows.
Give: 14:22
